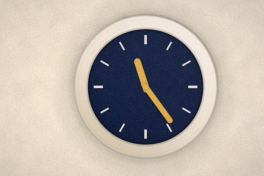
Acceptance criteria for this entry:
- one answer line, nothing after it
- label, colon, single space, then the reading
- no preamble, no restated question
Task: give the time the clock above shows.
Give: 11:24
